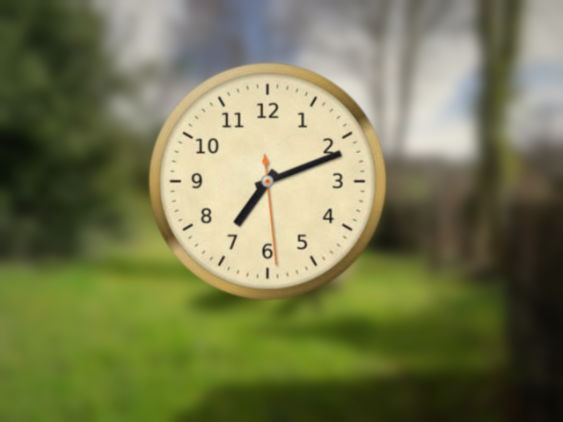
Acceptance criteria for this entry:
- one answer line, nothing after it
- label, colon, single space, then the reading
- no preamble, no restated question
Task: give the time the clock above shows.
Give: 7:11:29
